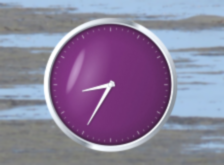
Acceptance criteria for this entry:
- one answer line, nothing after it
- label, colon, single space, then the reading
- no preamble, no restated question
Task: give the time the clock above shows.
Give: 8:35
